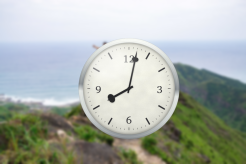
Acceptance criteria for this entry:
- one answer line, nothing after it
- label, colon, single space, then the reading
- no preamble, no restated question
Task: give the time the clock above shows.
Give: 8:02
